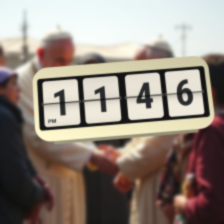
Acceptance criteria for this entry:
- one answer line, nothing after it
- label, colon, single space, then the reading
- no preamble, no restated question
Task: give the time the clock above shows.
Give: 11:46
